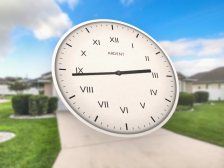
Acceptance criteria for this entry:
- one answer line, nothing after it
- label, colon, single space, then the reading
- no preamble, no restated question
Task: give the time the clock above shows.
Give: 2:44
